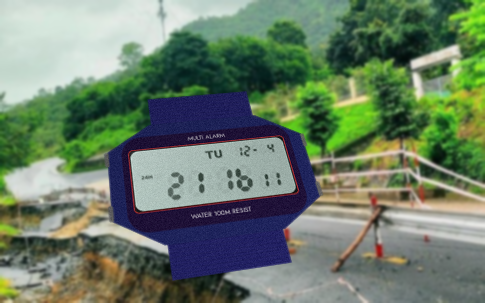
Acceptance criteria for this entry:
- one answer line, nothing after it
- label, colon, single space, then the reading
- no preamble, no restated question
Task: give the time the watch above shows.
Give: 21:16:11
